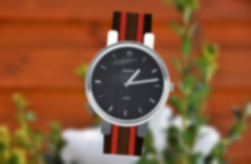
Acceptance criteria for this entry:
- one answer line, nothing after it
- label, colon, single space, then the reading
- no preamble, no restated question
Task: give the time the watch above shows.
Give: 1:13
